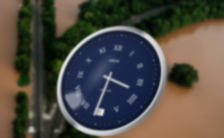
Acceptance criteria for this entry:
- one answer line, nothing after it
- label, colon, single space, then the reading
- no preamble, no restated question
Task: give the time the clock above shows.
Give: 3:31
